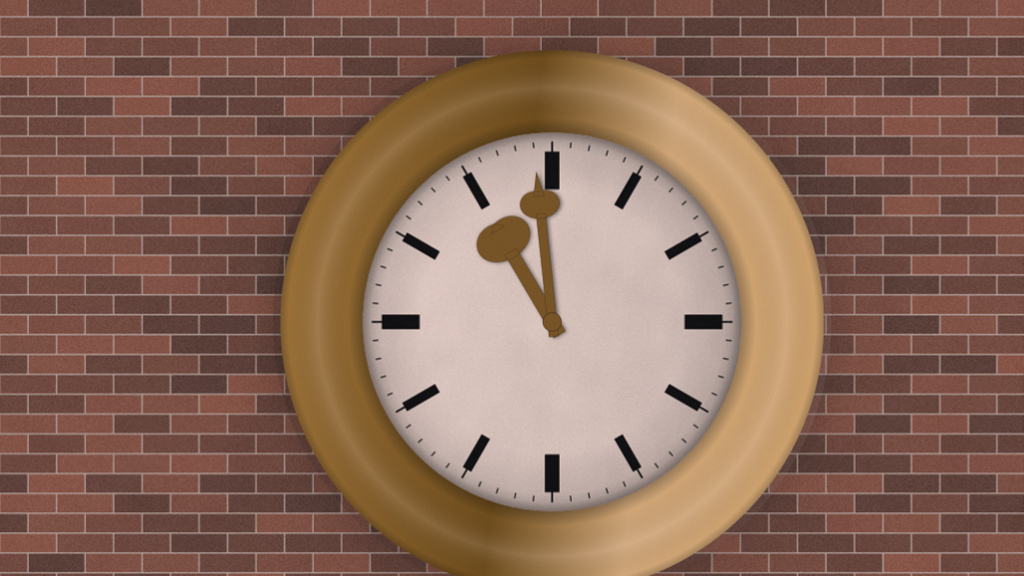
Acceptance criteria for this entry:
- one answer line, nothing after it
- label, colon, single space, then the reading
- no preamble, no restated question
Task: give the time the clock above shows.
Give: 10:59
